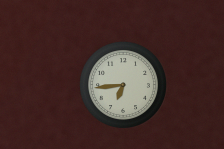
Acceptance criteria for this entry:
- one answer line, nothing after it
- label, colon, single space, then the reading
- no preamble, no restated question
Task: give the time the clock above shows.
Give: 6:44
